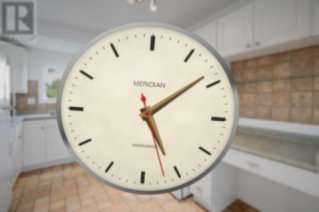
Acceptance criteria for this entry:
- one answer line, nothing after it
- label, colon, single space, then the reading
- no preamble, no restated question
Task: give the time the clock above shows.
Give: 5:08:27
